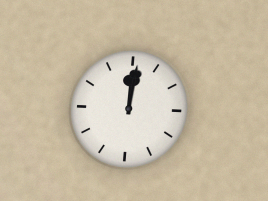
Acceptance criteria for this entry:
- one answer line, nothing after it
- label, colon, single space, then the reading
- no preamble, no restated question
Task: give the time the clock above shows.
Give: 12:01
